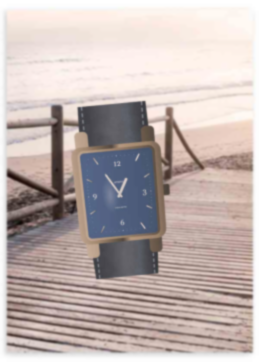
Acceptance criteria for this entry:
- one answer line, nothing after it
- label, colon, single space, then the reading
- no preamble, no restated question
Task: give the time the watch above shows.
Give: 12:55
